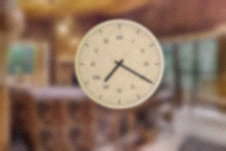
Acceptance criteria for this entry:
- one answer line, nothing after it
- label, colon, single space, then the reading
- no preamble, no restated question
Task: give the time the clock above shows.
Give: 7:20
